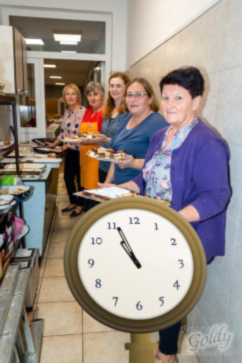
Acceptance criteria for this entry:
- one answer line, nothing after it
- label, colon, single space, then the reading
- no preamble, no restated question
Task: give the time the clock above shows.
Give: 10:56
